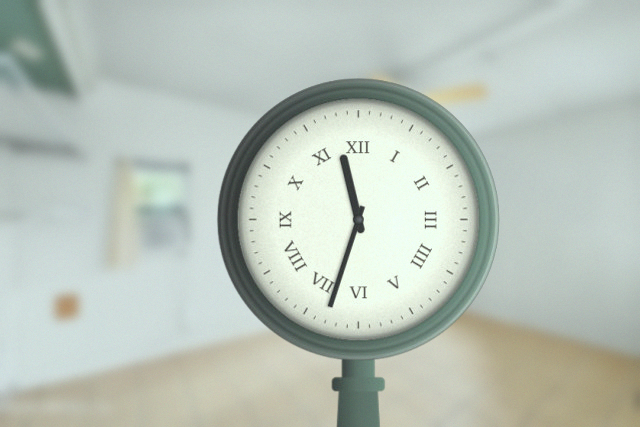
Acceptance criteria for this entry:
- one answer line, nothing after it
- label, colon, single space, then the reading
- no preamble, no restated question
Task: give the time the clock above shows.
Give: 11:33
